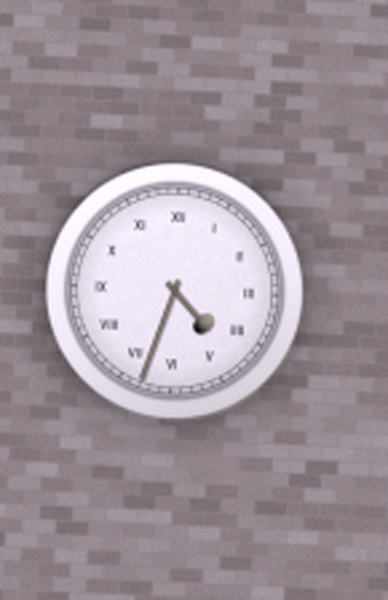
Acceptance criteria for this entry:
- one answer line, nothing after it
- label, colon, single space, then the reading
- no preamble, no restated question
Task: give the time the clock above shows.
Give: 4:33
